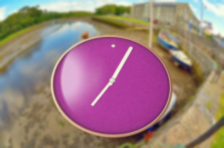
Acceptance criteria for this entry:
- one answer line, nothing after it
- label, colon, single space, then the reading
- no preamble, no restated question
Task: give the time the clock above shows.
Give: 7:04
